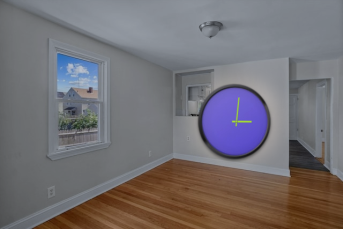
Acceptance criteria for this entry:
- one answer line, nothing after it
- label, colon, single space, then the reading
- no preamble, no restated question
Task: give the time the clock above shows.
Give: 3:01
